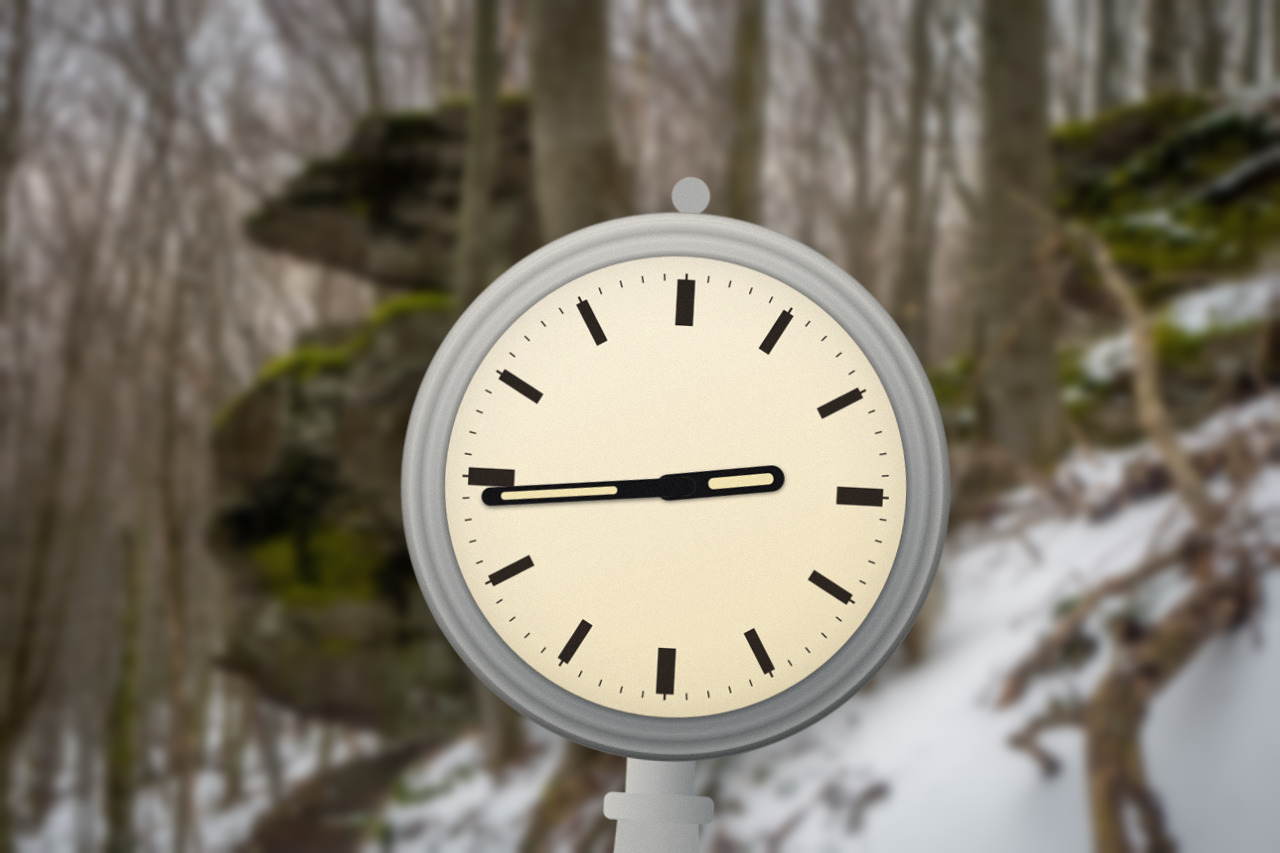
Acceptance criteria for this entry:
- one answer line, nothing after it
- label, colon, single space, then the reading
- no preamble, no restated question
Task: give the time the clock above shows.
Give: 2:44
